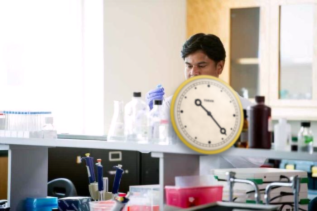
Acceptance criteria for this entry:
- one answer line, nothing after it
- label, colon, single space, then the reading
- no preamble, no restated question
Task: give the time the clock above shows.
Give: 10:23
